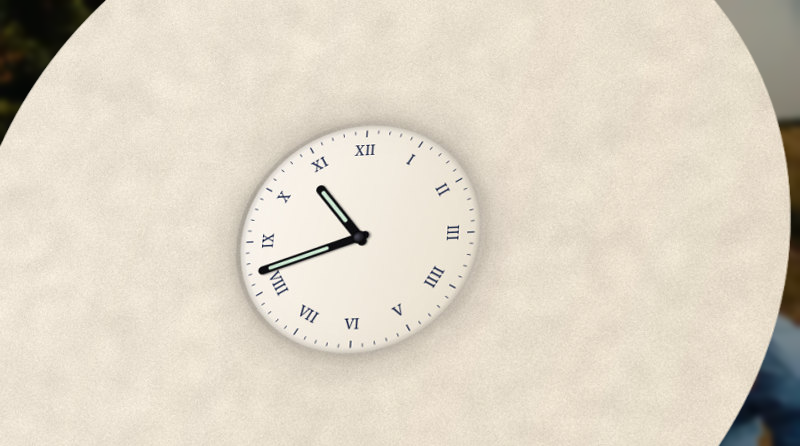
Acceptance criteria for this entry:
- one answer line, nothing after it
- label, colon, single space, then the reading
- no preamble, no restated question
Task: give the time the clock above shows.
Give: 10:42
